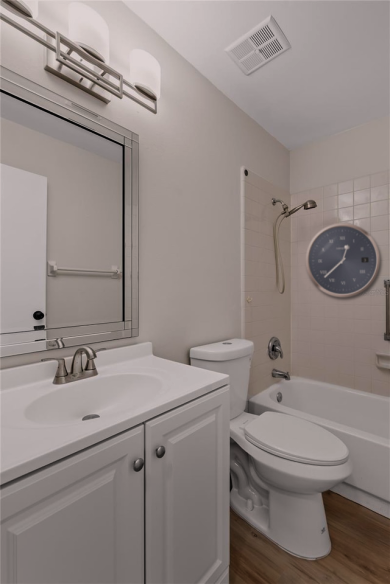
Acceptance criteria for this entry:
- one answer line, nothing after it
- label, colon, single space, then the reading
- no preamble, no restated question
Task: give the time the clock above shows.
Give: 12:38
